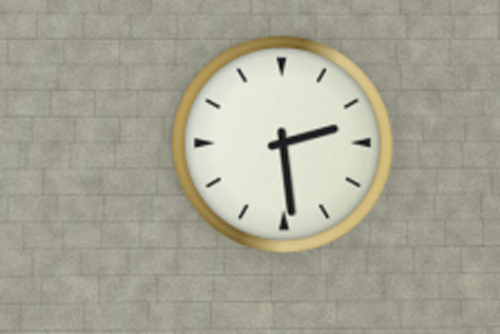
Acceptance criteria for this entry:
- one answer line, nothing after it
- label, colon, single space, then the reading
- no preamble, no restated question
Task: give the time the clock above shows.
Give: 2:29
